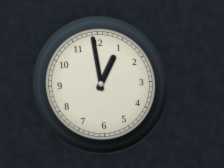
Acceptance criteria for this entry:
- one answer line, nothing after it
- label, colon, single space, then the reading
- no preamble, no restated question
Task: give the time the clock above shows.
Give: 12:59
